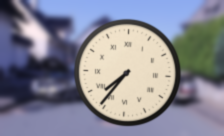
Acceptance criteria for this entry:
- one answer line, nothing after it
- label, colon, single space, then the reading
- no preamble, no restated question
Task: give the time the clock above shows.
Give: 7:36
